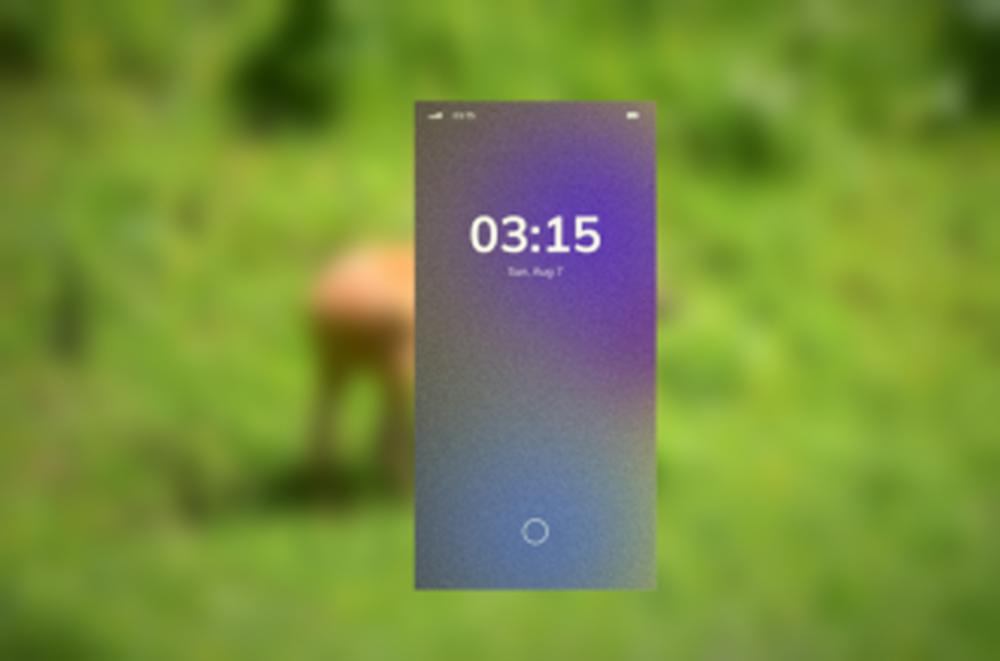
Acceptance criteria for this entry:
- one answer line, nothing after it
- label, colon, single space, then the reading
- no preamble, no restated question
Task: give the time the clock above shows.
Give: 3:15
